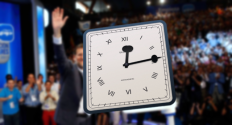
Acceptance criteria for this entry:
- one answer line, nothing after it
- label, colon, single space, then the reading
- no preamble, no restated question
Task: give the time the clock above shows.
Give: 12:14
